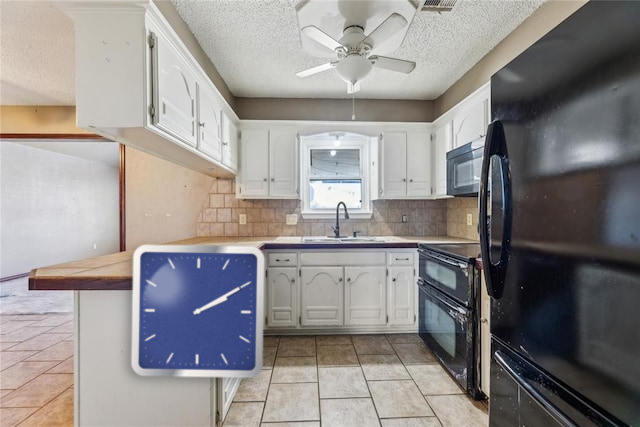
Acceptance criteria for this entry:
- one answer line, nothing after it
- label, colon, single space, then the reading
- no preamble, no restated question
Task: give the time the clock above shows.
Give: 2:10
